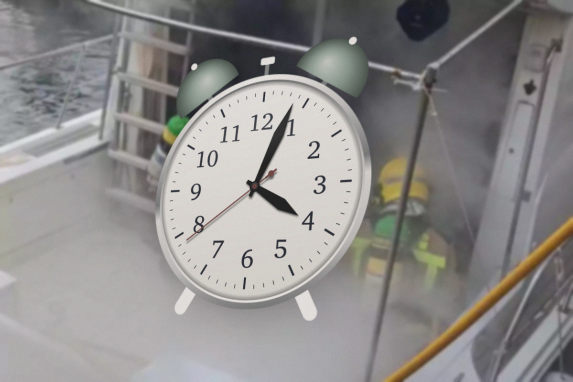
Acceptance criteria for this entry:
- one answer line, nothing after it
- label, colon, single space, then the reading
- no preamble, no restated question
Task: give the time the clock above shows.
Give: 4:03:39
